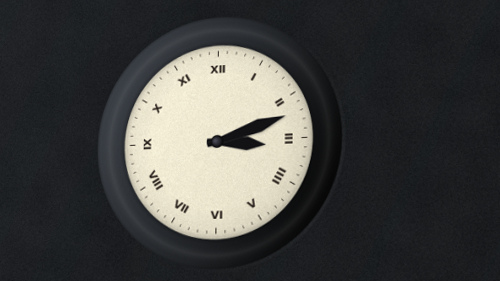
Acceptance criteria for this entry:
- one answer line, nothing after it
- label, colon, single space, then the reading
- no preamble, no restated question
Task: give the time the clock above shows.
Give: 3:12
